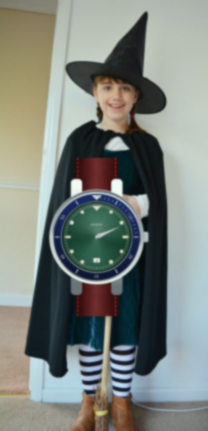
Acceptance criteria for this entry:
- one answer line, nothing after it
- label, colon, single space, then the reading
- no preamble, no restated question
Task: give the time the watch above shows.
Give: 2:11
